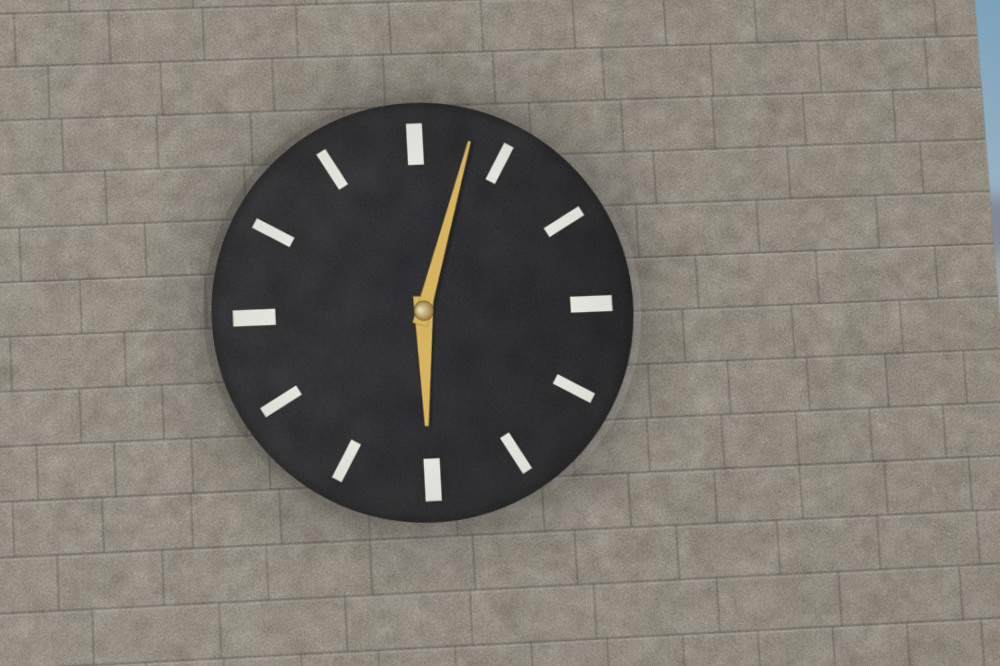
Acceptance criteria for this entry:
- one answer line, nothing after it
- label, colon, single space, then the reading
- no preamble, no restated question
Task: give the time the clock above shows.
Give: 6:03
